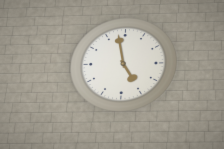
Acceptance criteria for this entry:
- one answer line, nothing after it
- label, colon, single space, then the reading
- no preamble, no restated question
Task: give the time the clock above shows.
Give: 4:58
